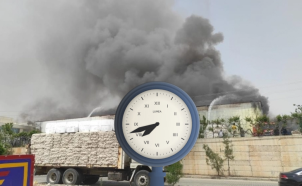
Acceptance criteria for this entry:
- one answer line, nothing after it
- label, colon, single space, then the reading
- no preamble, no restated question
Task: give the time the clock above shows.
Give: 7:42
